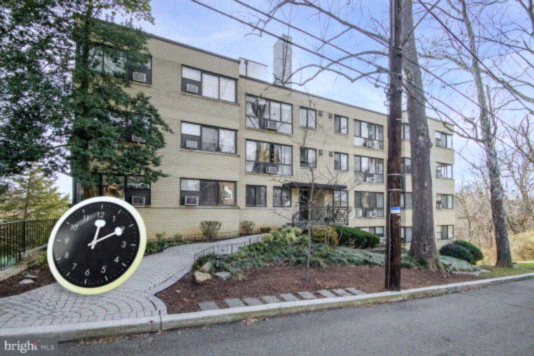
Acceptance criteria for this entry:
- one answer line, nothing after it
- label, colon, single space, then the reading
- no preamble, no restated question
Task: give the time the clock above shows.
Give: 12:10
